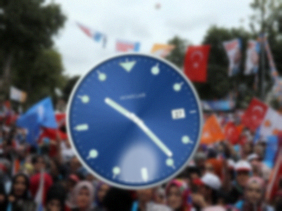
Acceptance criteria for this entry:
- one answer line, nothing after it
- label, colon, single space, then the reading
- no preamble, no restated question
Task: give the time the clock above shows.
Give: 10:24
